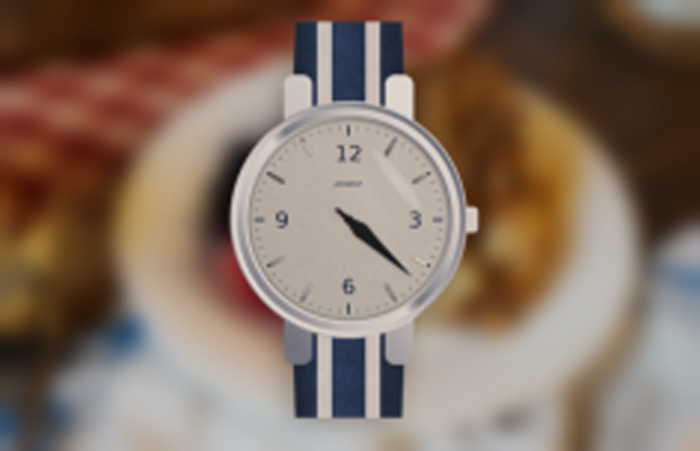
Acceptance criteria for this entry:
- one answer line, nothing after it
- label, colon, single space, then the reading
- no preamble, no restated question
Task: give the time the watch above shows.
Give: 4:22
